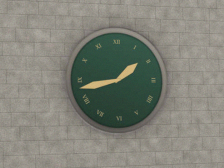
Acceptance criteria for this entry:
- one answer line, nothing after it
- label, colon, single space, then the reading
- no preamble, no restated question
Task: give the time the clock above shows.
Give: 1:43
